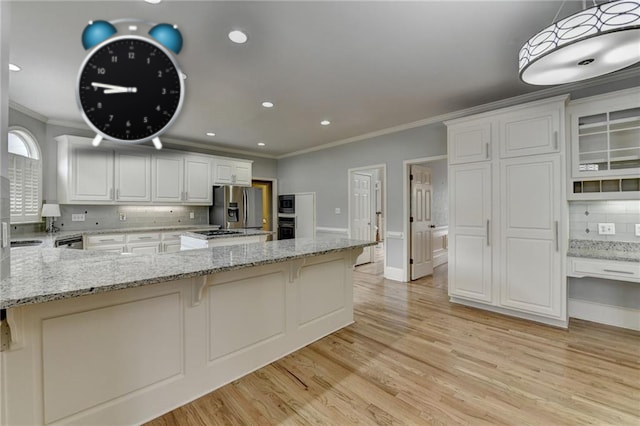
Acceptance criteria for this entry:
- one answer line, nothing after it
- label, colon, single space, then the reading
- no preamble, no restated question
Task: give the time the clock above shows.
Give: 8:46
